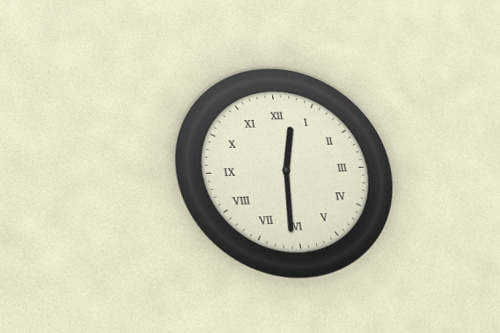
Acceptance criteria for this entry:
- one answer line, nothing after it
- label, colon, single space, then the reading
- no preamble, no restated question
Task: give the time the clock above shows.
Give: 12:31
